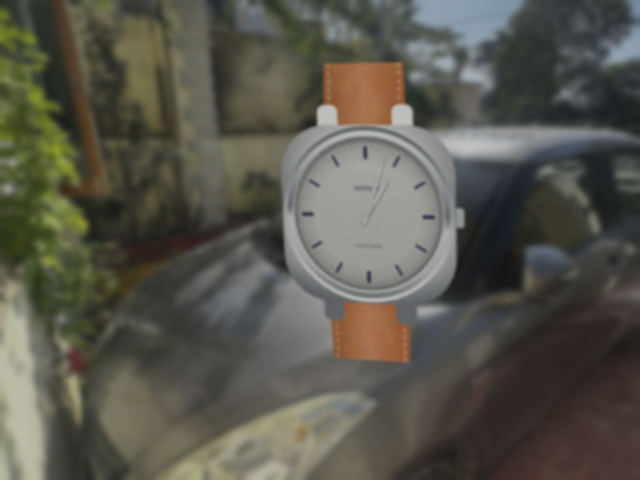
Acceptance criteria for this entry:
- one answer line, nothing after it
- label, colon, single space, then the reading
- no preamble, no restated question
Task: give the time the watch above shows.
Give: 1:03
